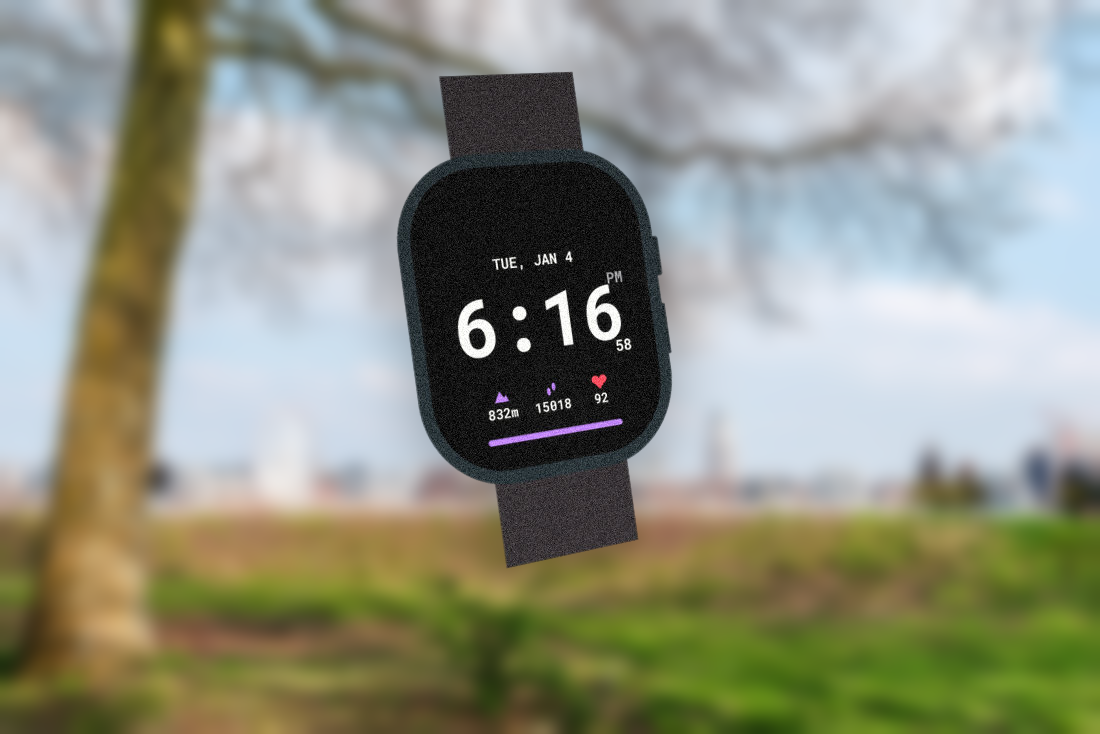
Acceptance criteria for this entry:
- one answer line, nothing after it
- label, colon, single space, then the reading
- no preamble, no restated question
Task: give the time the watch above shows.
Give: 6:16:58
